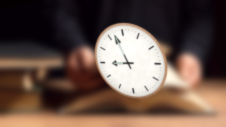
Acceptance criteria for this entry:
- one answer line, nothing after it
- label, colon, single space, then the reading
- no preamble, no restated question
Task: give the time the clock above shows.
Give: 8:57
